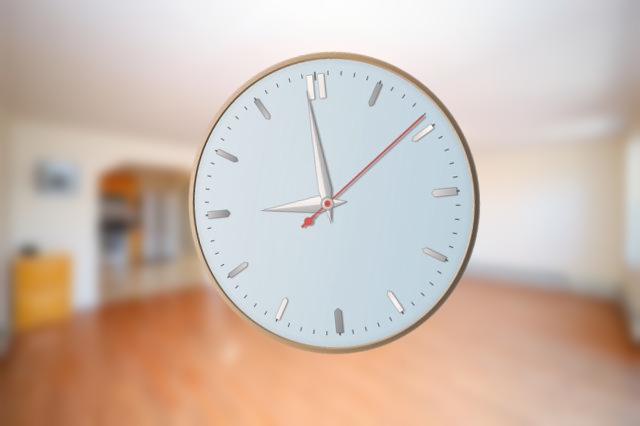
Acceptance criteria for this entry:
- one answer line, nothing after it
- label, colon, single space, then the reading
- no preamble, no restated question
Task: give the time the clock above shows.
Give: 8:59:09
